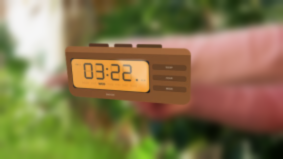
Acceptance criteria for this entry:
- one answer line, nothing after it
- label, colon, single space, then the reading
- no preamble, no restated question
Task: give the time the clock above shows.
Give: 3:22
